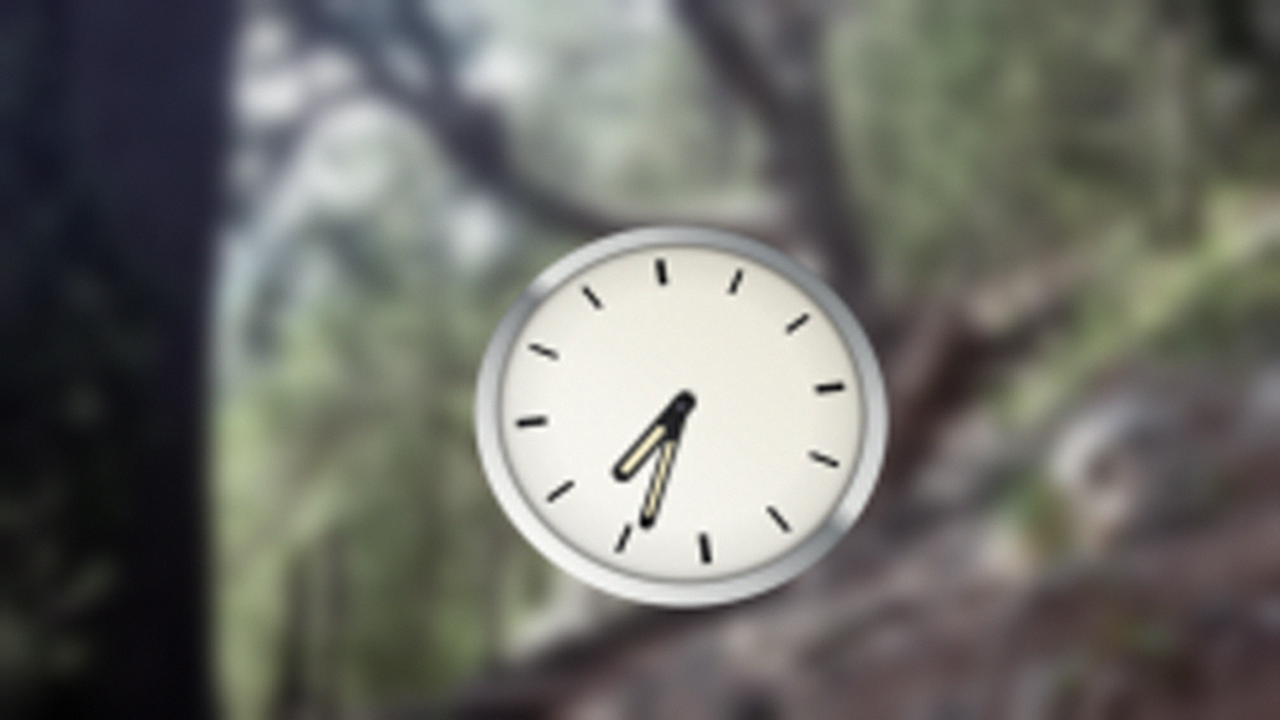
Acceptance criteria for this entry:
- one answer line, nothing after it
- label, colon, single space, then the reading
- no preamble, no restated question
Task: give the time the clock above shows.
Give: 7:34
